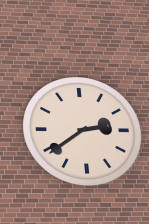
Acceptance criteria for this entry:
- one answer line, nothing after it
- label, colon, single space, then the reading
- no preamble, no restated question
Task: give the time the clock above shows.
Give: 2:39
